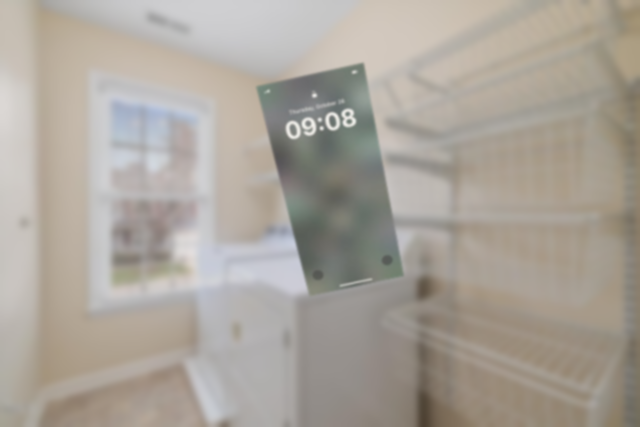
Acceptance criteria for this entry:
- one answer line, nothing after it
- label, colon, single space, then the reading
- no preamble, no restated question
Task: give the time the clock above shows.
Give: 9:08
